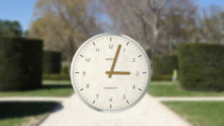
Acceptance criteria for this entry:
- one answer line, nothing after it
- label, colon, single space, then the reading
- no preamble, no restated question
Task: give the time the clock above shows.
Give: 3:03
